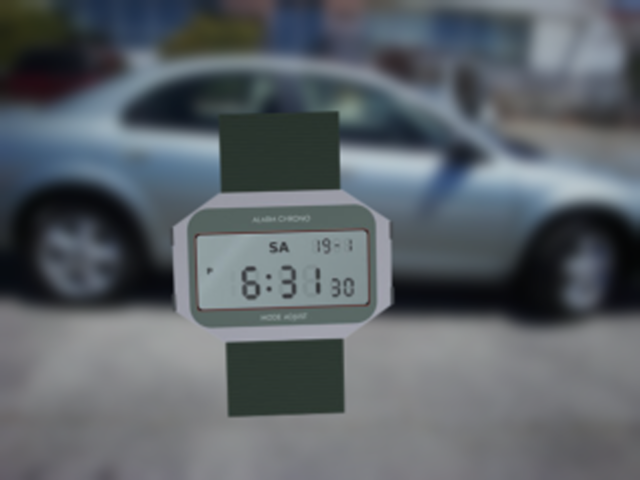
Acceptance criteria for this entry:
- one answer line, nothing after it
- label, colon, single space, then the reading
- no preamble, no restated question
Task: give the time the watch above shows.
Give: 6:31:30
